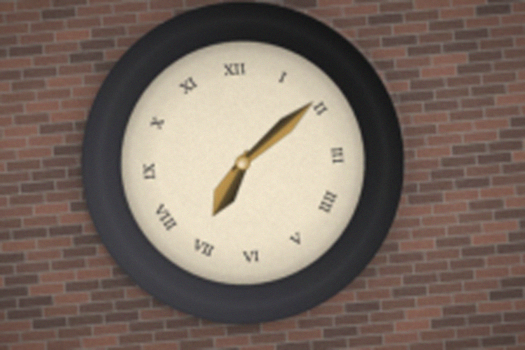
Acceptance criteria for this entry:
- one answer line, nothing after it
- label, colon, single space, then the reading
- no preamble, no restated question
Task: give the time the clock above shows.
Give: 7:09
